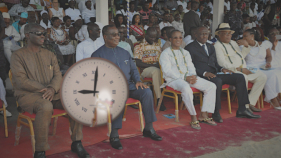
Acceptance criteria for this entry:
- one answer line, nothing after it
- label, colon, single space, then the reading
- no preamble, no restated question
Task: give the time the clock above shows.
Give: 9:01
